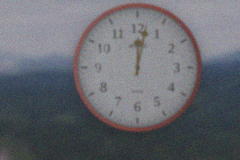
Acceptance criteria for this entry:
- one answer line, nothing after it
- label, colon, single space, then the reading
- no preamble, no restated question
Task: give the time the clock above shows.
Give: 12:02
